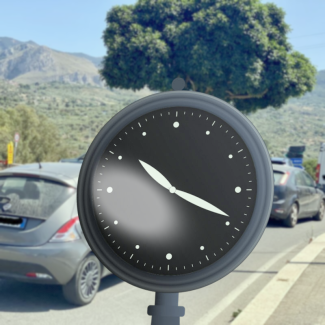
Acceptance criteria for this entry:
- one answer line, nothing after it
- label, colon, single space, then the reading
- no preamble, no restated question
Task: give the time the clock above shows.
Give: 10:19
